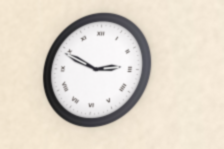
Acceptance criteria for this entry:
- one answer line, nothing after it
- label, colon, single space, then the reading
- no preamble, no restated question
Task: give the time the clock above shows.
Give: 2:49
